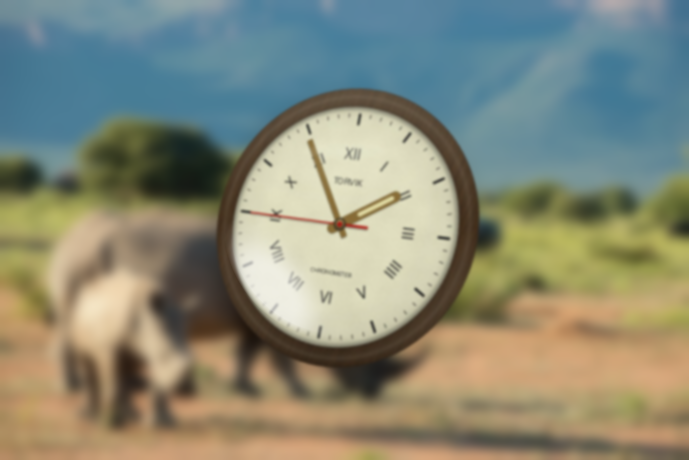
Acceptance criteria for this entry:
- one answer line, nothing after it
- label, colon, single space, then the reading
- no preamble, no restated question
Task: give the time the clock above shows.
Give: 1:54:45
